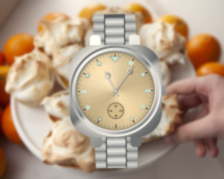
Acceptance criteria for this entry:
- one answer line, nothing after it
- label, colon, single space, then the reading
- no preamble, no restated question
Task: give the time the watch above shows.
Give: 11:06
